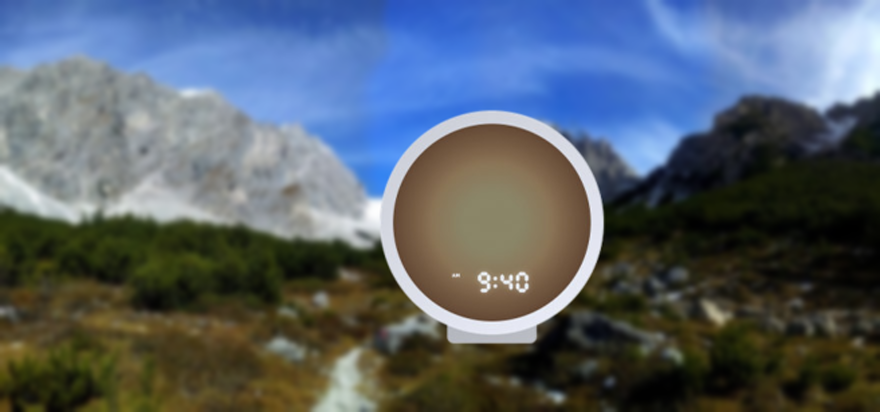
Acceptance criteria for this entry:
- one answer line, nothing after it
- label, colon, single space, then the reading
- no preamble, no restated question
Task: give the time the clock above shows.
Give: 9:40
